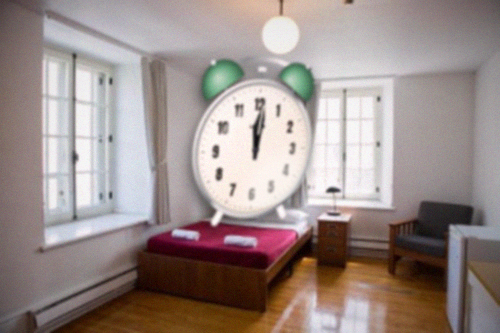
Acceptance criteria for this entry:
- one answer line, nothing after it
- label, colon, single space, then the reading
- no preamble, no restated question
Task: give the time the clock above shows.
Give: 12:01
